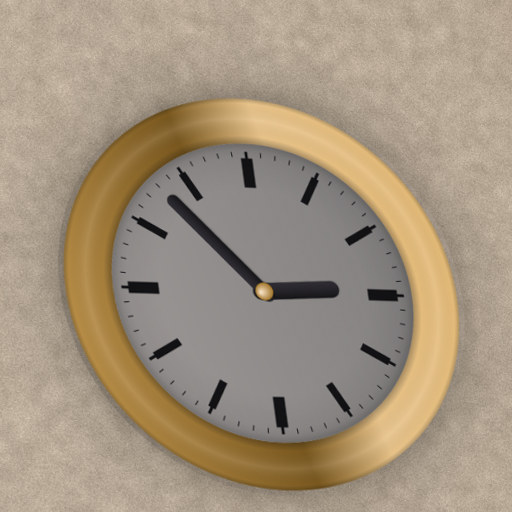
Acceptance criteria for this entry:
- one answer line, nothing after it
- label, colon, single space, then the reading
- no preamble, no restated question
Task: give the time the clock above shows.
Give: 2:53
